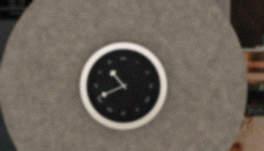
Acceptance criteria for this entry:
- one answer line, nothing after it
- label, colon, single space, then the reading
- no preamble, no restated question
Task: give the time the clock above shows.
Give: 10:41
